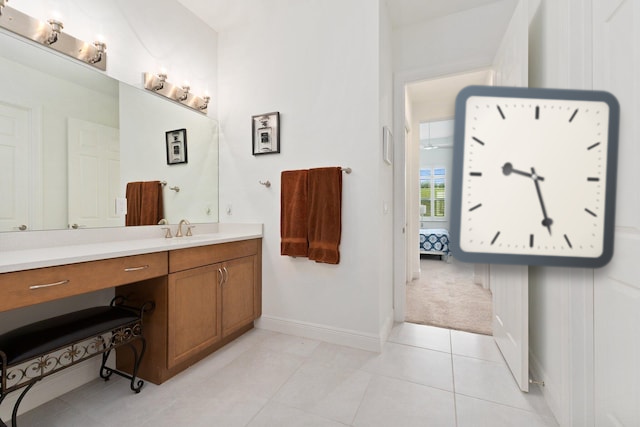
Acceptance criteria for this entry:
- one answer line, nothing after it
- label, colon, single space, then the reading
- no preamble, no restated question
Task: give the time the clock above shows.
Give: 9:27
